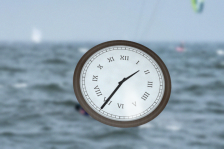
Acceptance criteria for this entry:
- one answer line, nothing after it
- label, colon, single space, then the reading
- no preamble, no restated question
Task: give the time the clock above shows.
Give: 1:35
